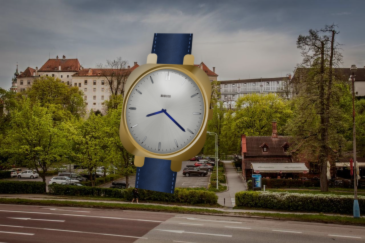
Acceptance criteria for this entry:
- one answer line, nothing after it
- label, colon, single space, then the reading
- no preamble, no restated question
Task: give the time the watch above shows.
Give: 8:21
